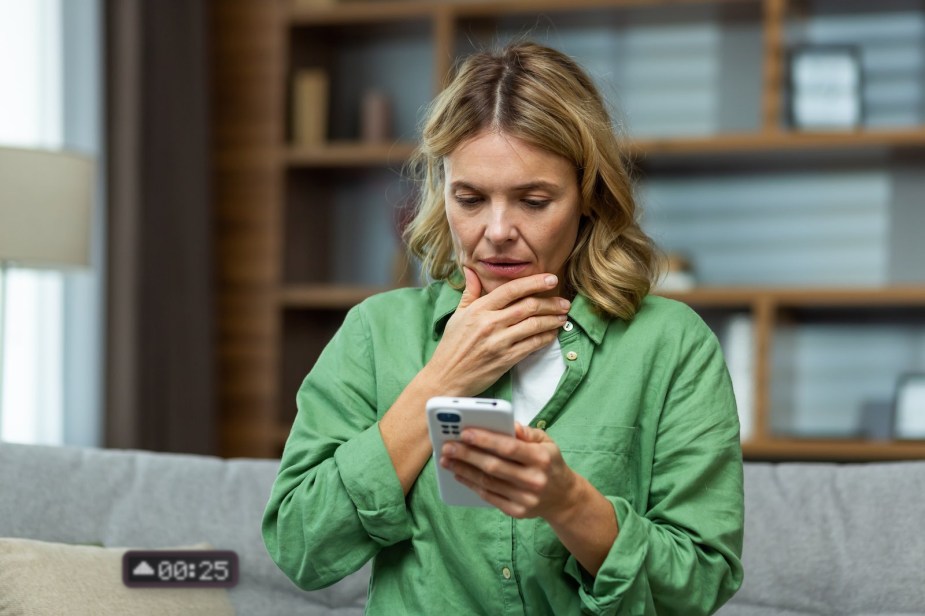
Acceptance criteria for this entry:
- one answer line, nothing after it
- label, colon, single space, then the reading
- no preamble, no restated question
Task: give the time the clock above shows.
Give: 0:25
